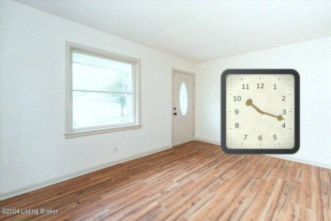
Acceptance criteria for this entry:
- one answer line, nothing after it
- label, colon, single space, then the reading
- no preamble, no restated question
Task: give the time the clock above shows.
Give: 10:18
